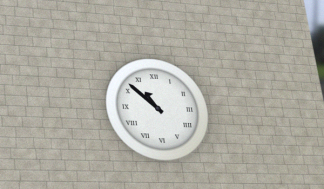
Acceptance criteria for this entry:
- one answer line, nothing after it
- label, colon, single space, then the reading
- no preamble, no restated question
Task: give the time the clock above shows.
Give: 10:52
